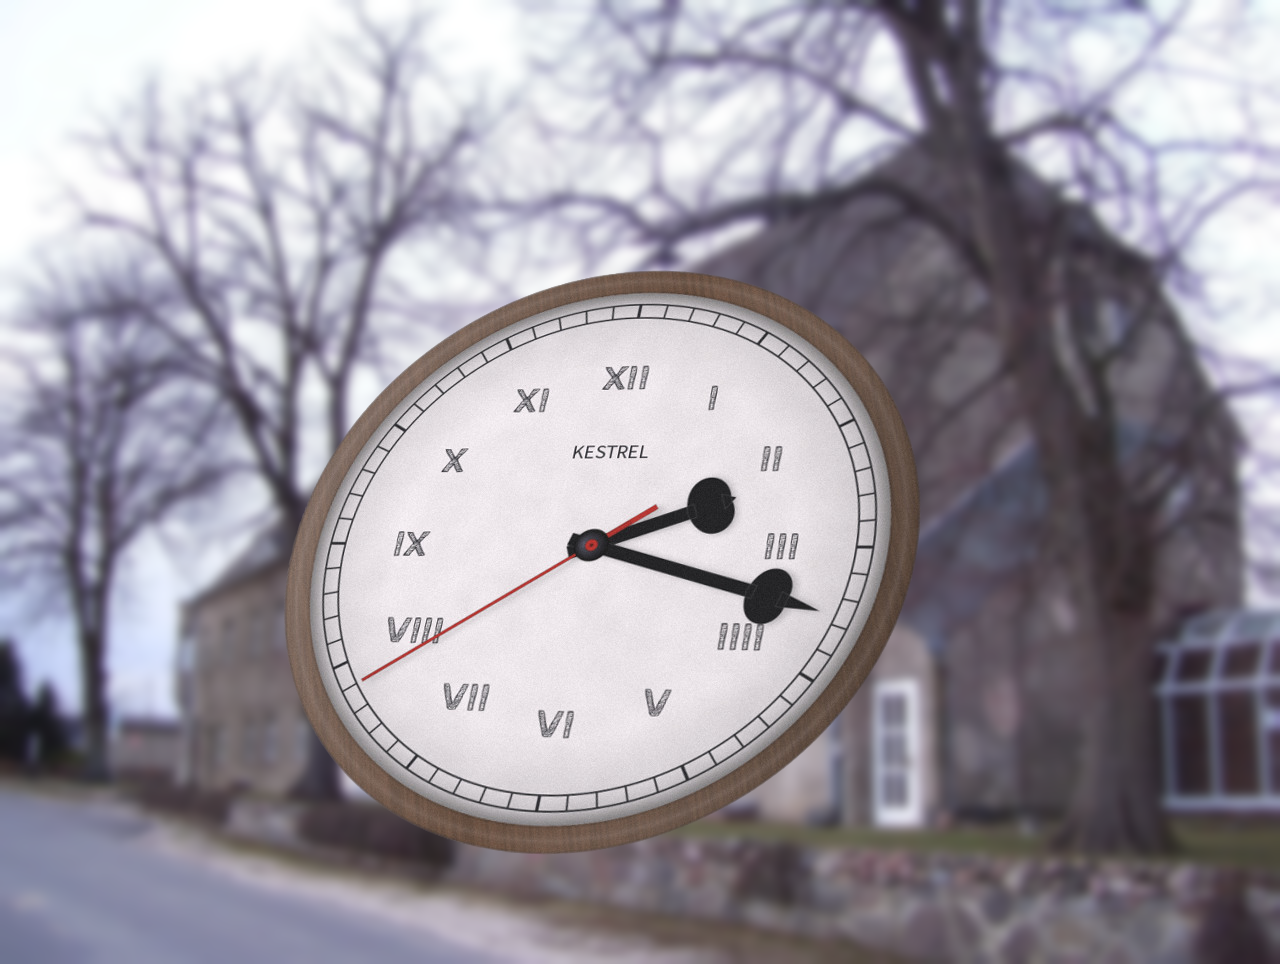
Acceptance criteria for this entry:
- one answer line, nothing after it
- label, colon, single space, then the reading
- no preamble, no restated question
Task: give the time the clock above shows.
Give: 2:17:39
